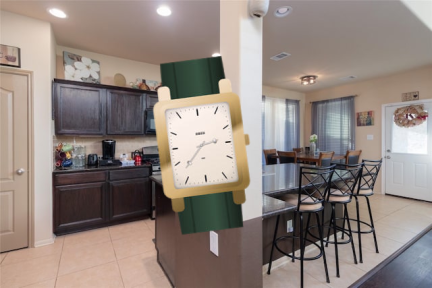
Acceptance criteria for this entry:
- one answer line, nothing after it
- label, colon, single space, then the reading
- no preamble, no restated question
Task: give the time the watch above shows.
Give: 2:37
